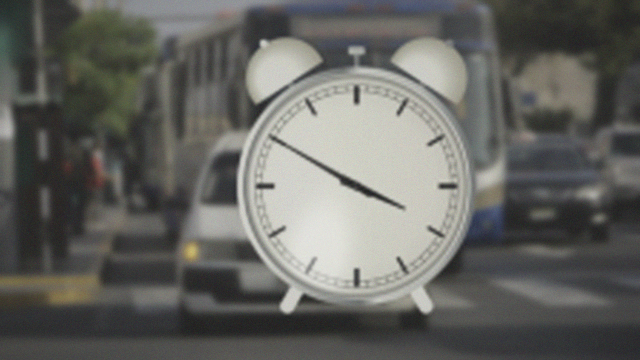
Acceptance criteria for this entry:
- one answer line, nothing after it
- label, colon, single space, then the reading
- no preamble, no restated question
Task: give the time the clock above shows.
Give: 3:50
